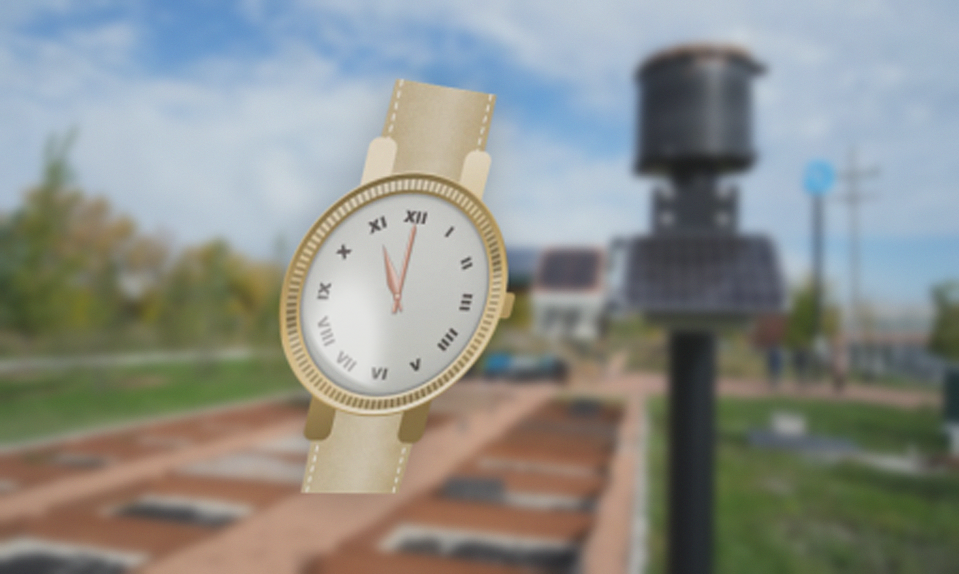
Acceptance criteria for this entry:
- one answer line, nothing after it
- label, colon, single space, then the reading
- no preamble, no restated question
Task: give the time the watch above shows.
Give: 11:00
